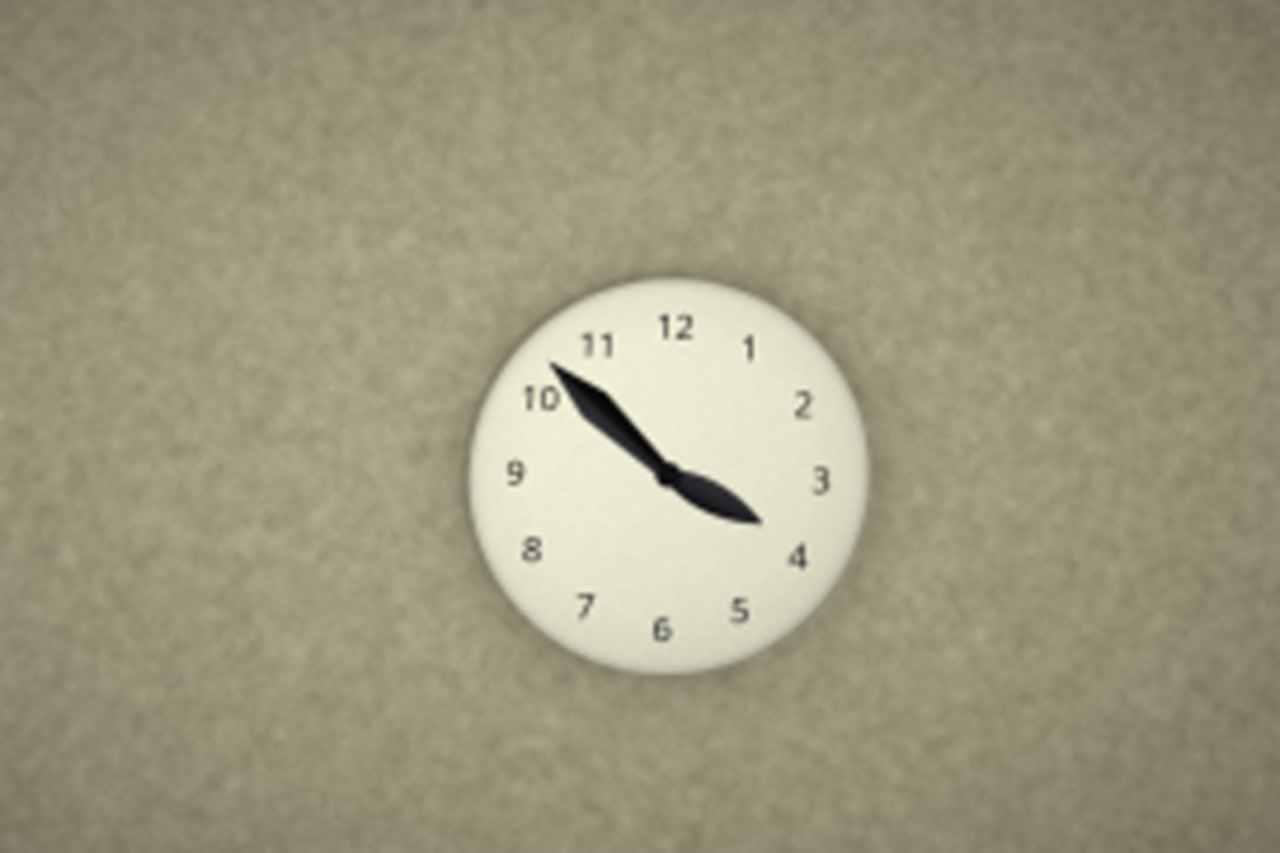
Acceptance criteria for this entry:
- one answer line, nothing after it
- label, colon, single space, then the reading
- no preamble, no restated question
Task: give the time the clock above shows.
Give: 3:52
